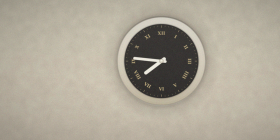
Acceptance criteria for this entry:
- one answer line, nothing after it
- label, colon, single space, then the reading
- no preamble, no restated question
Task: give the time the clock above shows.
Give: 7:46
